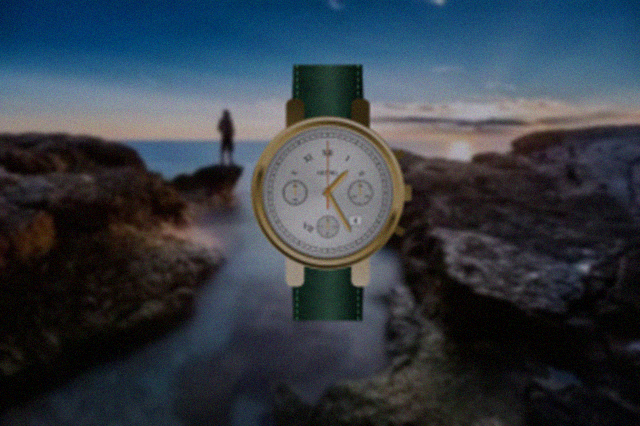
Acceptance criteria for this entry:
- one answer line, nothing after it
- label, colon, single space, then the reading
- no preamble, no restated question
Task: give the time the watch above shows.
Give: 1:25
